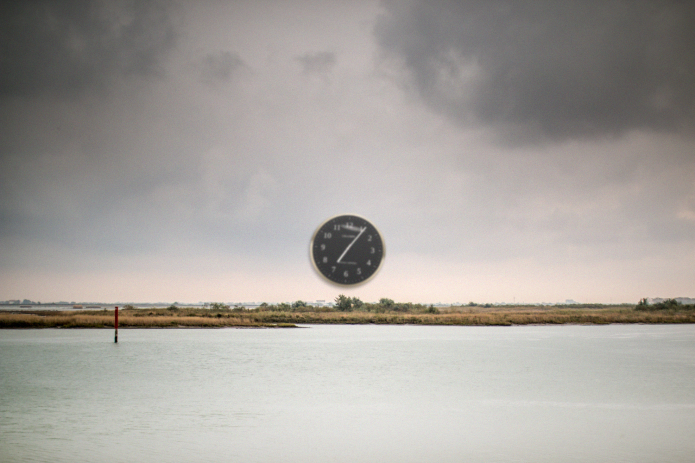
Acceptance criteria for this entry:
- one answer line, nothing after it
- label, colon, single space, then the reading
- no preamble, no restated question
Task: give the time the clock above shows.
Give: 7:06
